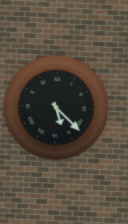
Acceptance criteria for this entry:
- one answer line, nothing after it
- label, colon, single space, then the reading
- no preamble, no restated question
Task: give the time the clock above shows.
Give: 5:22
